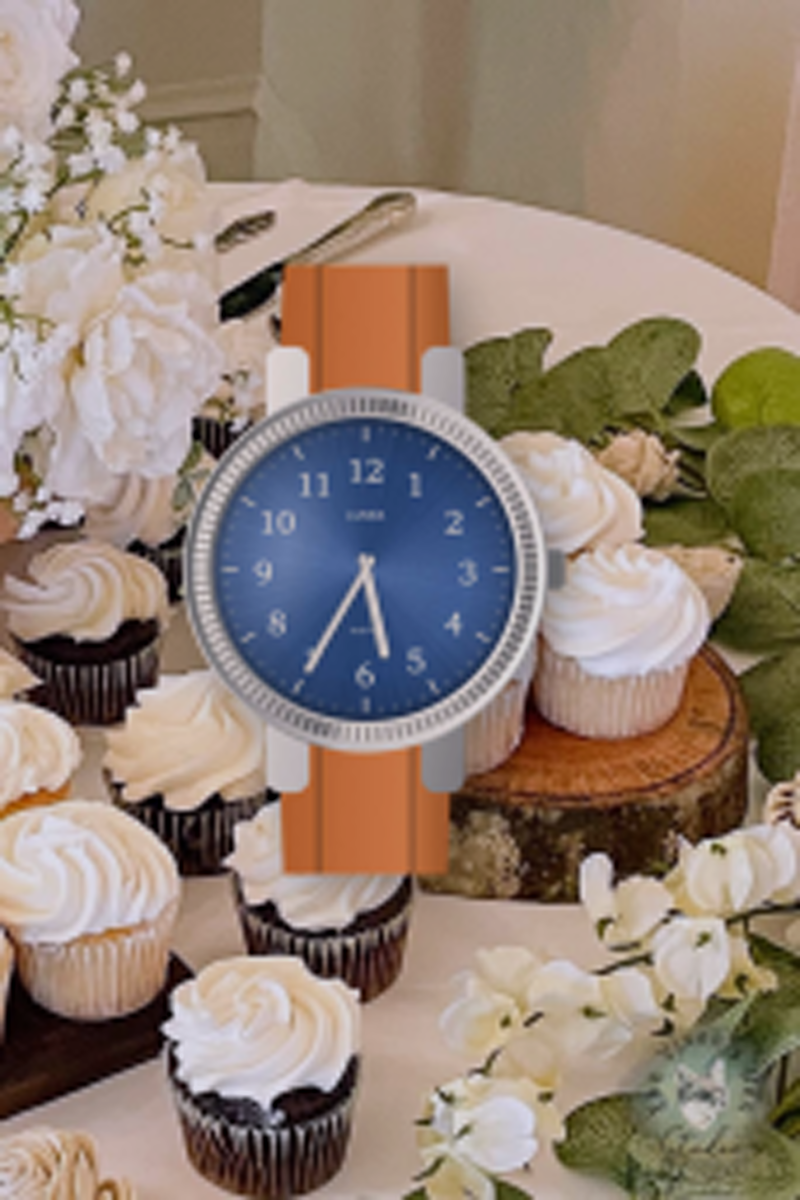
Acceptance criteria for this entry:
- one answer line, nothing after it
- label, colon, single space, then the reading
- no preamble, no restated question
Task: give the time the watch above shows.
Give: 5:35
